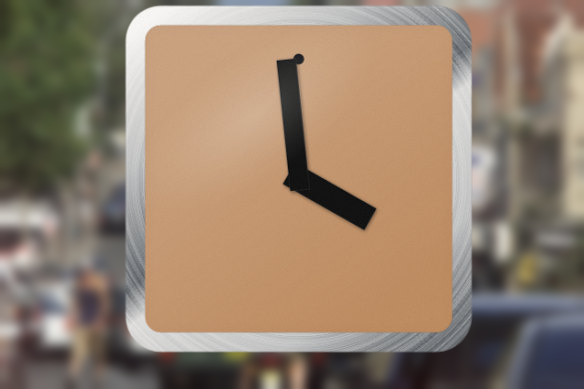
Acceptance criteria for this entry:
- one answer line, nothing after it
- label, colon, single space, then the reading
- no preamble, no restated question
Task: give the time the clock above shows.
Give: 3:59
